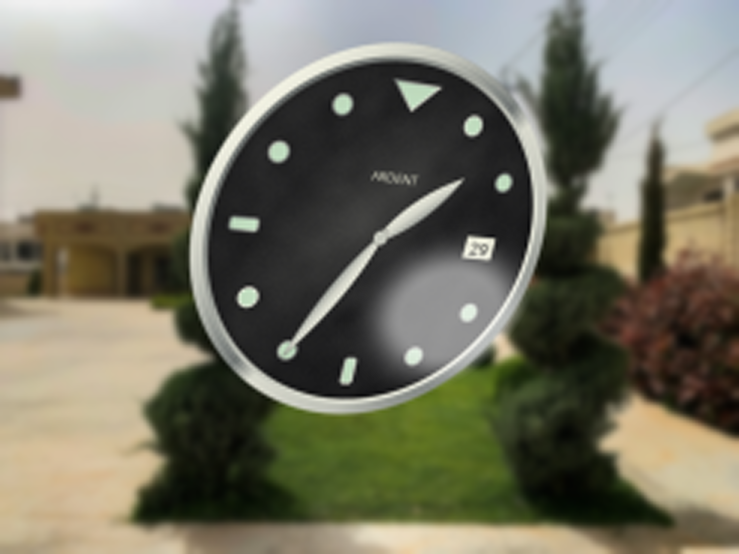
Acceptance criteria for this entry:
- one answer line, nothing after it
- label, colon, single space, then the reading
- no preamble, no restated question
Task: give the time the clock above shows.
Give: 1:35
